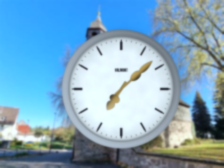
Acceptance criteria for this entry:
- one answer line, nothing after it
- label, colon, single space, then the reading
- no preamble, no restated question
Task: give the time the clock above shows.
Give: 7:08
